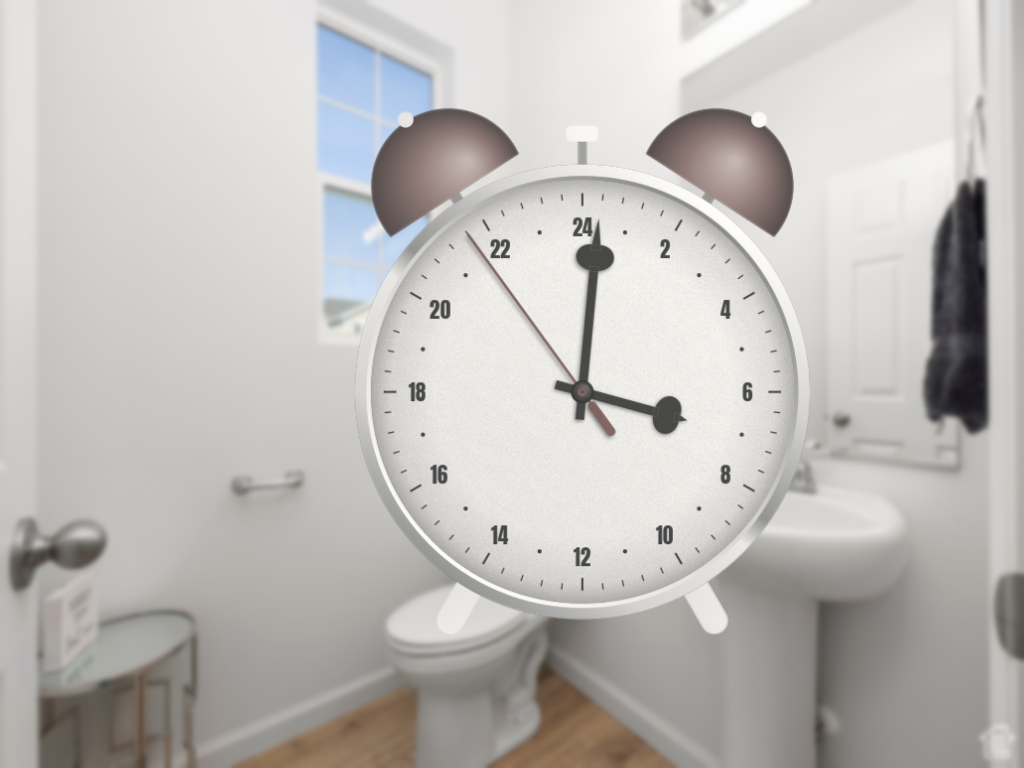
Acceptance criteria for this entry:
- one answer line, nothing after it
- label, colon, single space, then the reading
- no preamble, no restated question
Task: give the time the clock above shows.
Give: 7:00:54
